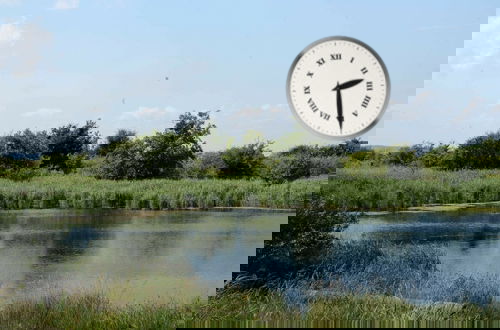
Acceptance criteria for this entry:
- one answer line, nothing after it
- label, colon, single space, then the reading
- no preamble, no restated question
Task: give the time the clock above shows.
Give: 2:30
